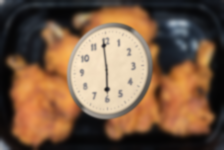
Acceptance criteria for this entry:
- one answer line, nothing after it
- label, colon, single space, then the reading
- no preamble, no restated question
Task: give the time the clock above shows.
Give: 5:59
